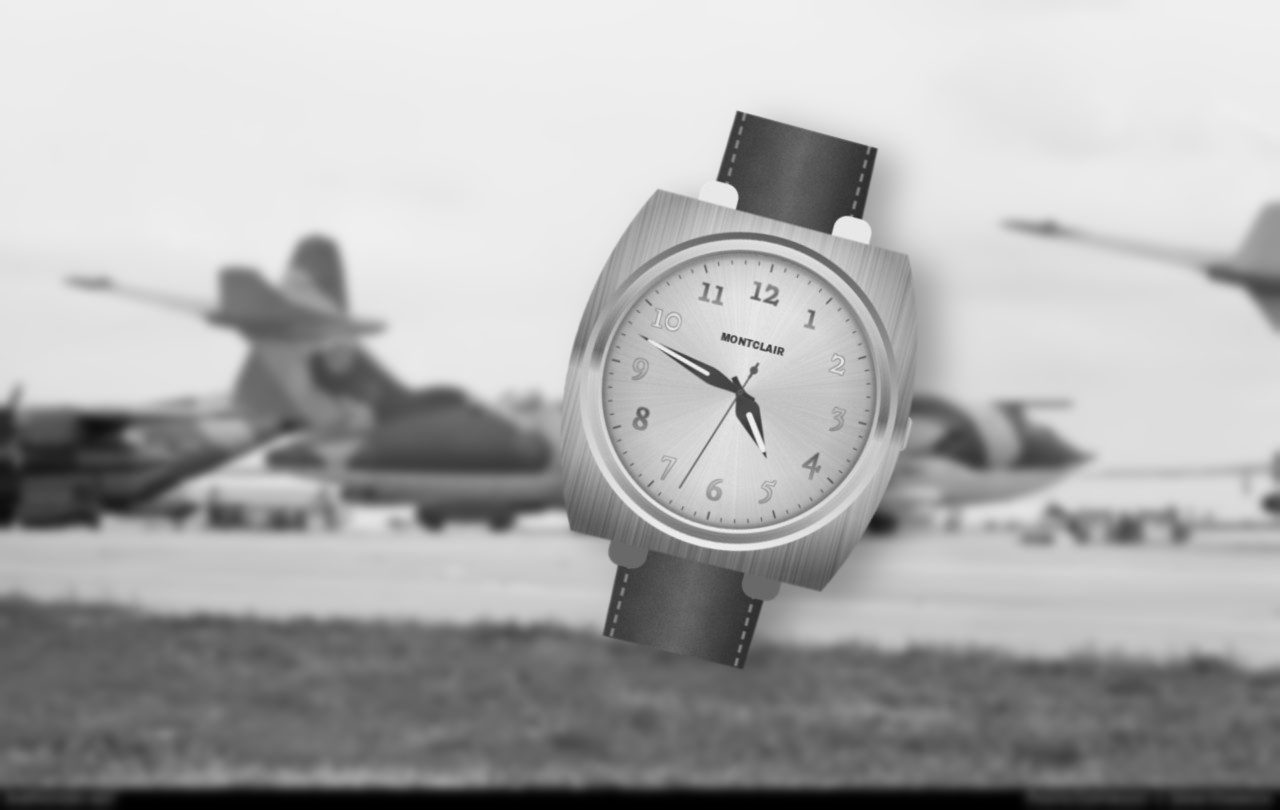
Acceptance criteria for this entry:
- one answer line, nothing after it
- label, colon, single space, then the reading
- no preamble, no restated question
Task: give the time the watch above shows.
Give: 4:47:33
